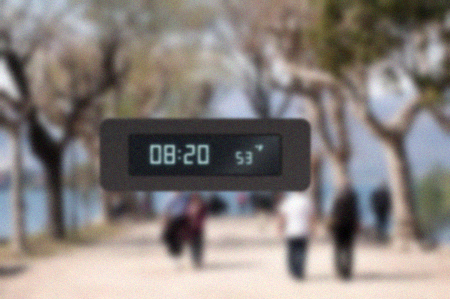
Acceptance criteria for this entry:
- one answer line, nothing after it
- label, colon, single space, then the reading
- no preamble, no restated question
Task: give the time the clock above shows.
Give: 8:20
